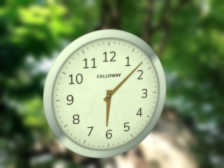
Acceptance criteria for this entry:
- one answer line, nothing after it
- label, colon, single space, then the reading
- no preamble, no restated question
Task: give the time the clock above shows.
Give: 6:08
